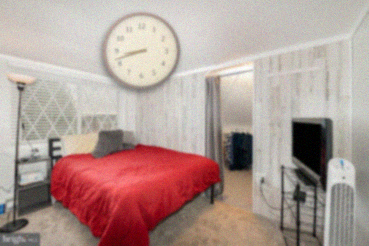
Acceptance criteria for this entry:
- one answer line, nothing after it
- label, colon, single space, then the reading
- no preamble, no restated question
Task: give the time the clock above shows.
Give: 8:42
